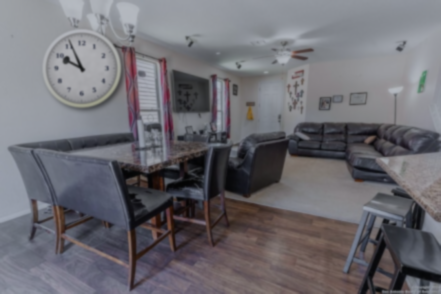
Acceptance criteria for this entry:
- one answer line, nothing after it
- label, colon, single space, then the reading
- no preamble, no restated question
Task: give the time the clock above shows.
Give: 9:56
